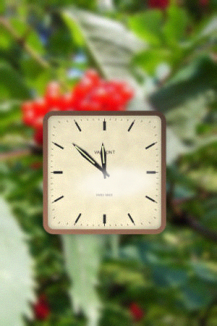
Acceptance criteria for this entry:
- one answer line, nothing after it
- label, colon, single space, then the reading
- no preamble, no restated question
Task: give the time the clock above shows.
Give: 11:52
